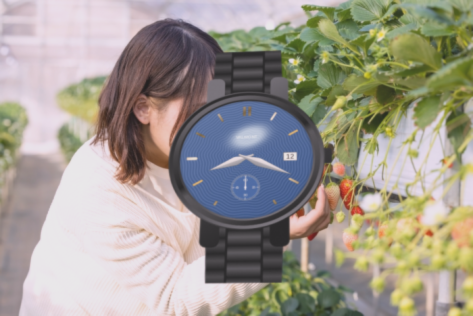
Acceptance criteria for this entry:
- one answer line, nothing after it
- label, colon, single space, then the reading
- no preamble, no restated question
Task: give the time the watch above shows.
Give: 8:19
